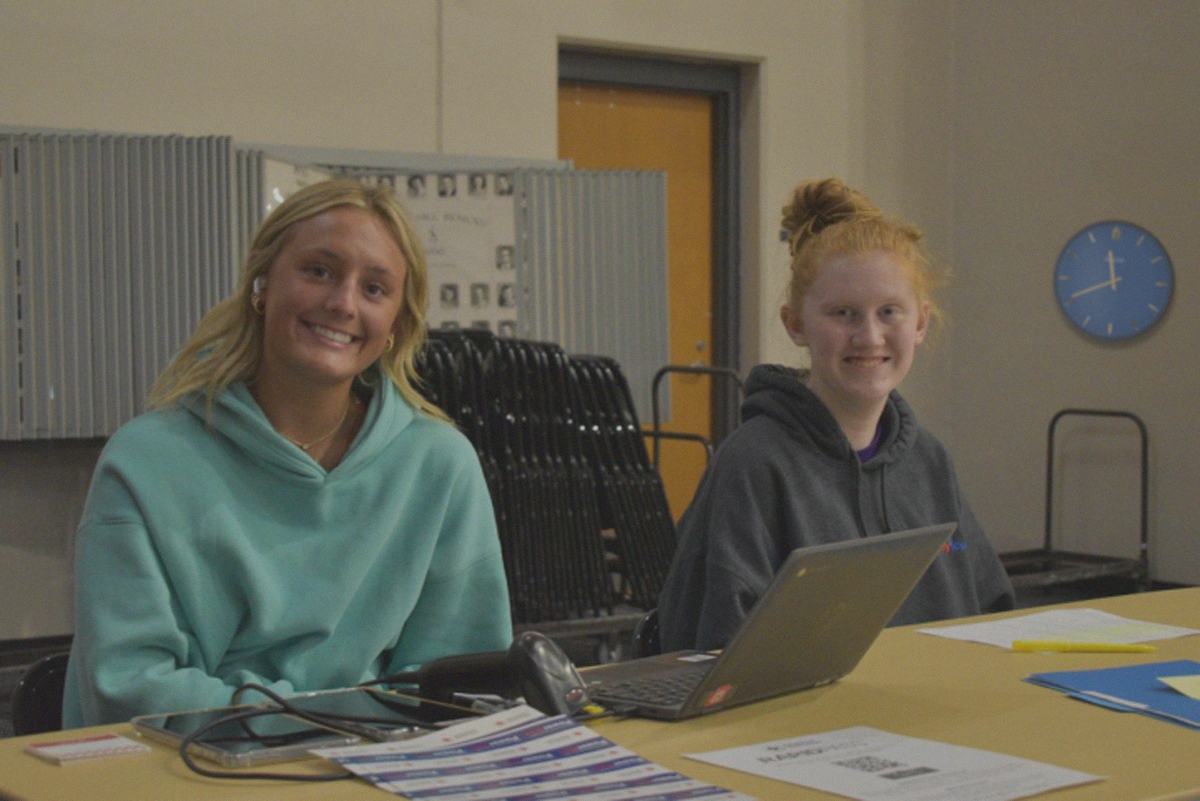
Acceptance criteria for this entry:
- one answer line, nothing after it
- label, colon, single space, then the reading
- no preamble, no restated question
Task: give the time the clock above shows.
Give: 11:41
